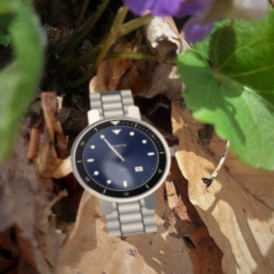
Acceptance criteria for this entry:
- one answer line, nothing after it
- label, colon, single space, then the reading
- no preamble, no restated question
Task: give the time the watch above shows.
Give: 10:55
